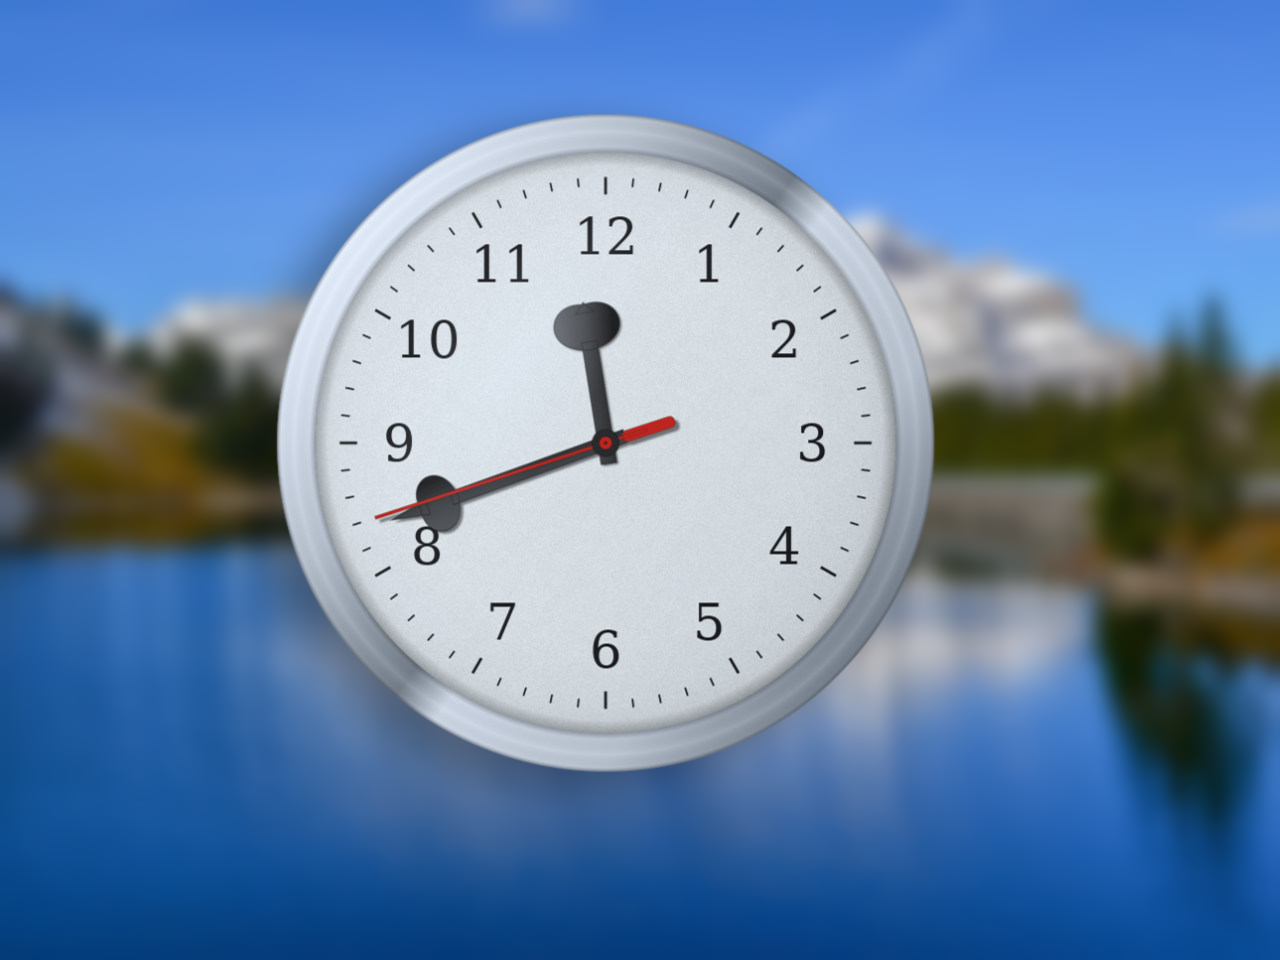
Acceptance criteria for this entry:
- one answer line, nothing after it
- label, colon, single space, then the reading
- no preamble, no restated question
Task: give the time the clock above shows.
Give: 11:41:42
